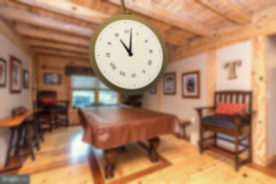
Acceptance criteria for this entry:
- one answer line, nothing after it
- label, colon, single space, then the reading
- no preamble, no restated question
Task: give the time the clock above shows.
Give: 11:02
